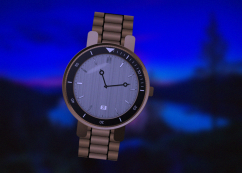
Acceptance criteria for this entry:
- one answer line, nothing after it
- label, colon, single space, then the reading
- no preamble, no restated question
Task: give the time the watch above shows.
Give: 11:13
